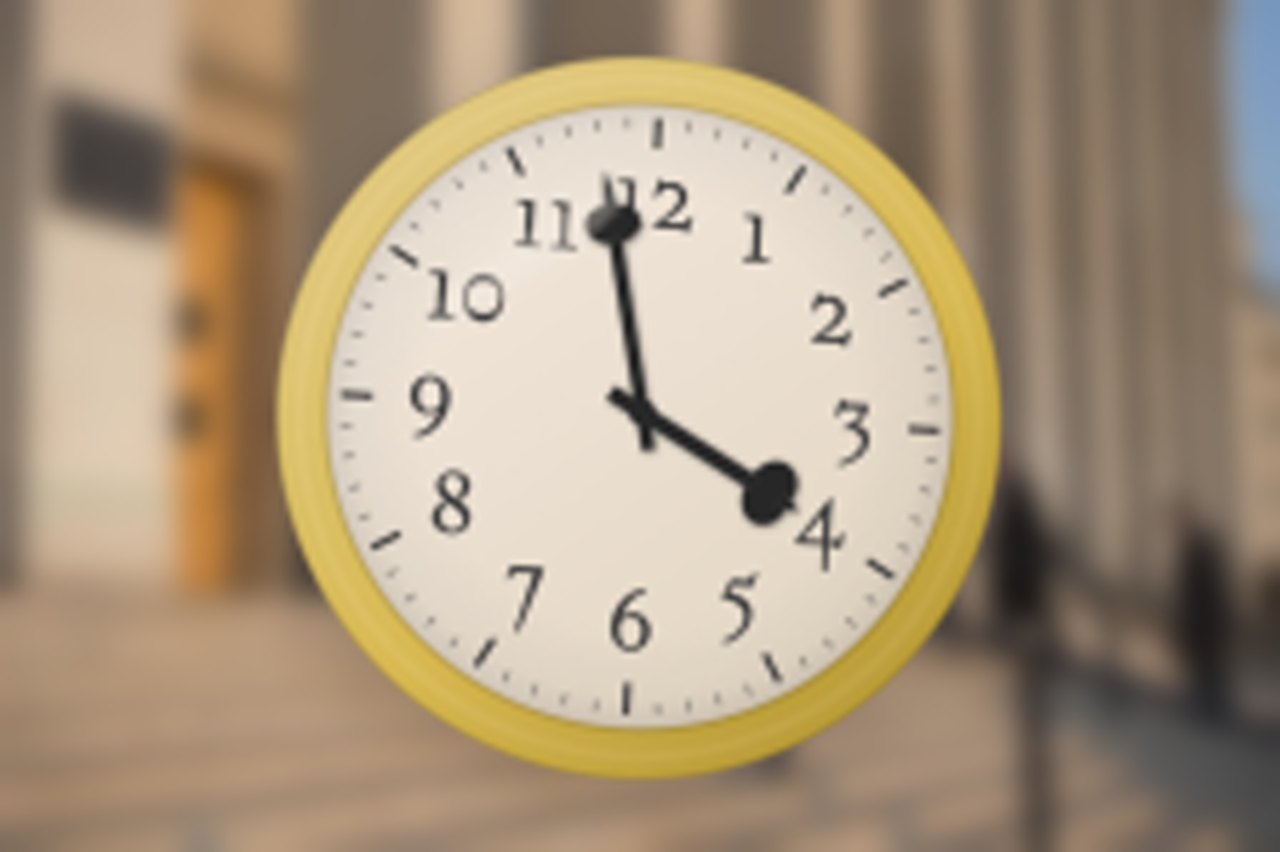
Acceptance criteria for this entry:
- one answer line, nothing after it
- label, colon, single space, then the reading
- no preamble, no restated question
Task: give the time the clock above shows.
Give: 3:58
